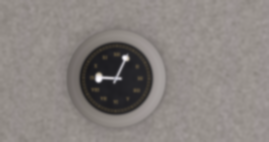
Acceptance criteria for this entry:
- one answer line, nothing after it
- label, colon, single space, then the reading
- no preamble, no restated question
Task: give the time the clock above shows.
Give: 9:04
